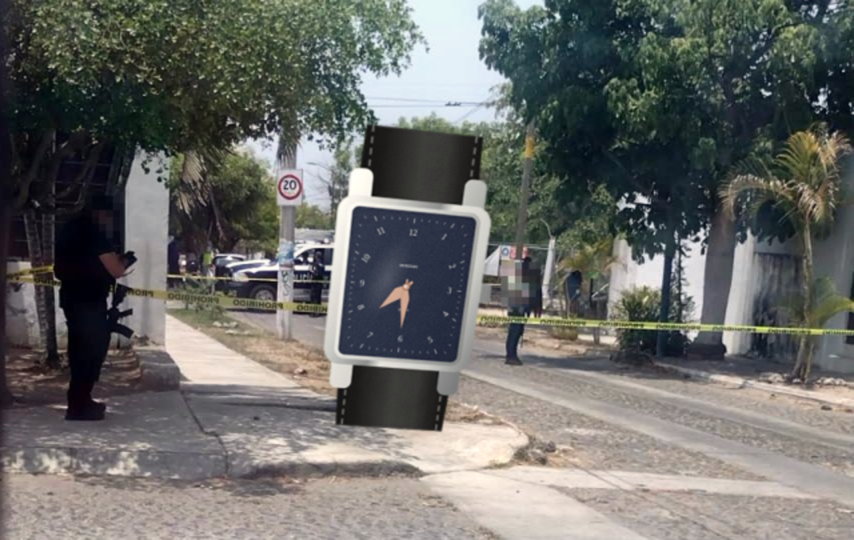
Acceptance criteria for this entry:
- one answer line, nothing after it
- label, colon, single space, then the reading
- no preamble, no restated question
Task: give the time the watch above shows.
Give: 7:30
